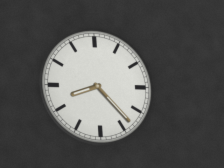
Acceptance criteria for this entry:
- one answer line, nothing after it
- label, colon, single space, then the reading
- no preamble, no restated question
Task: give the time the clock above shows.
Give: 8:23
